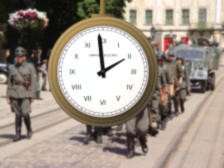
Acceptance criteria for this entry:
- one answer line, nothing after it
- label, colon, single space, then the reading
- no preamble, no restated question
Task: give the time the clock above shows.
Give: 1:59
